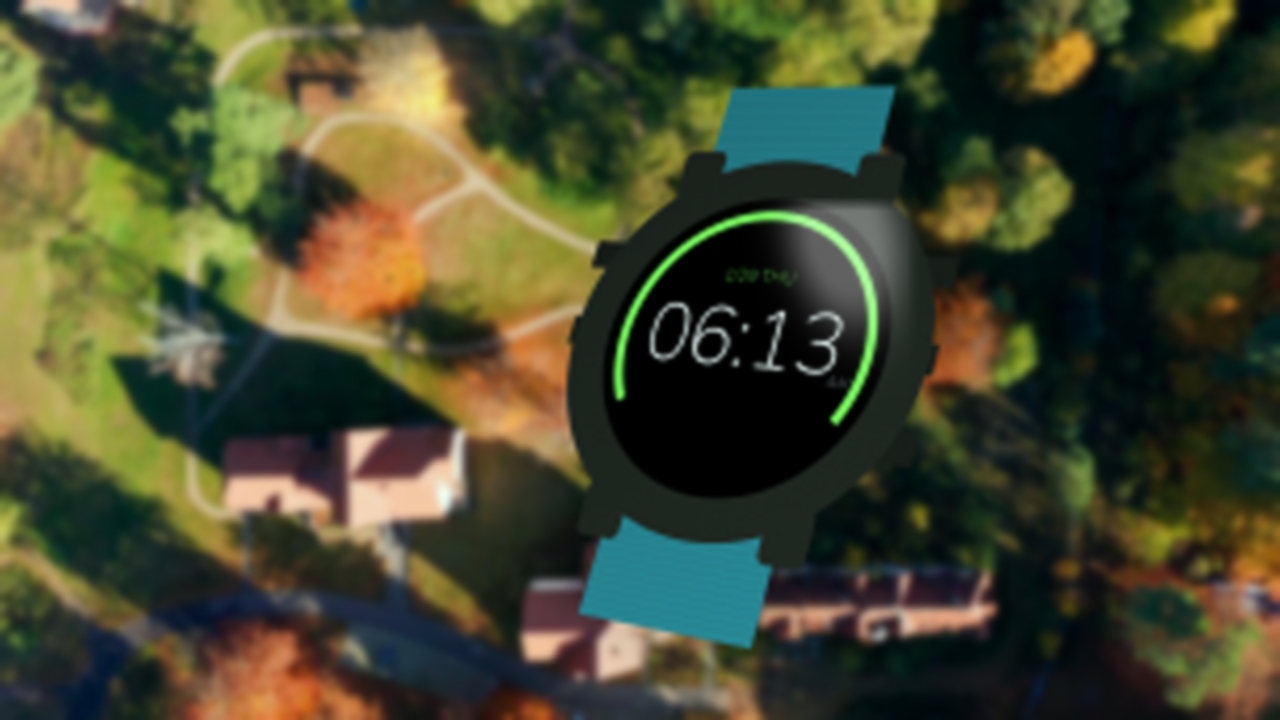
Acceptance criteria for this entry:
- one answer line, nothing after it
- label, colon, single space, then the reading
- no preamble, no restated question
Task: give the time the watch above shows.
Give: 6:13
